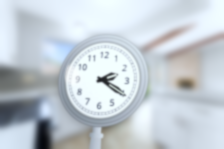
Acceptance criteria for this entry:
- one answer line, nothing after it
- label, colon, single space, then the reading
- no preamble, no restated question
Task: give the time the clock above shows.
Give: 2:20
